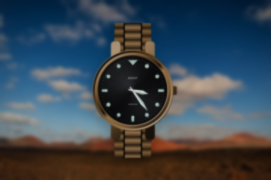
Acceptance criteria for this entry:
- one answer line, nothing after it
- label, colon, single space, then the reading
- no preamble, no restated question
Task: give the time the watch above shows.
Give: 3:24
